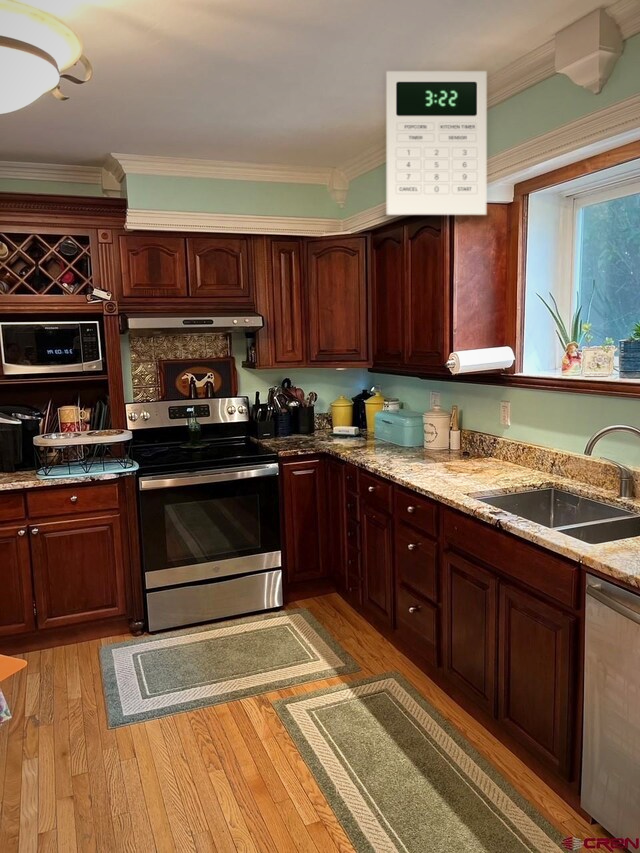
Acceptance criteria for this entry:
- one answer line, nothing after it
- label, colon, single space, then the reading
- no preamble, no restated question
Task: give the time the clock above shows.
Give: 3:22
